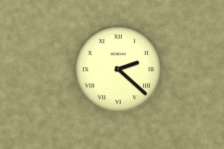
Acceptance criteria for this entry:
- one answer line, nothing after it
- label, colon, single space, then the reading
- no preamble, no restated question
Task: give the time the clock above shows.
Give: 2:22
